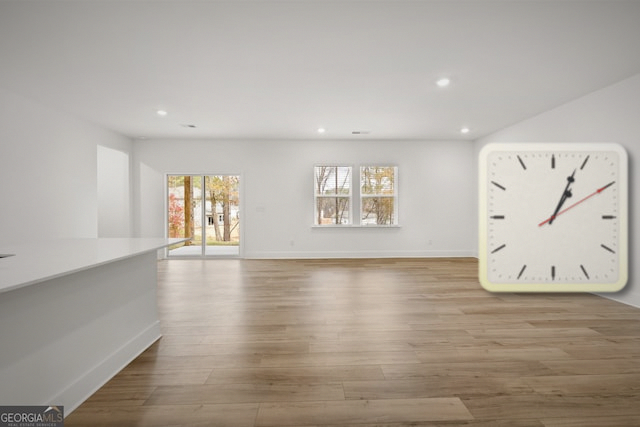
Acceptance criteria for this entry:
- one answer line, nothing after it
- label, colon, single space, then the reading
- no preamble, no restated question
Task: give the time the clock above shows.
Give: 1:04:10
